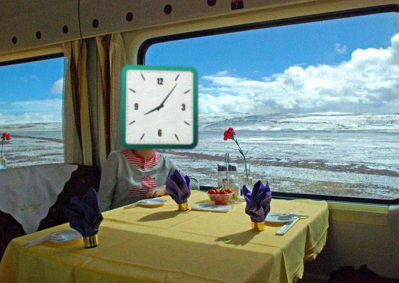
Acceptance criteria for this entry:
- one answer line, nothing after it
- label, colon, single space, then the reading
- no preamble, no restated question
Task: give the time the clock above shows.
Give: 8:06
